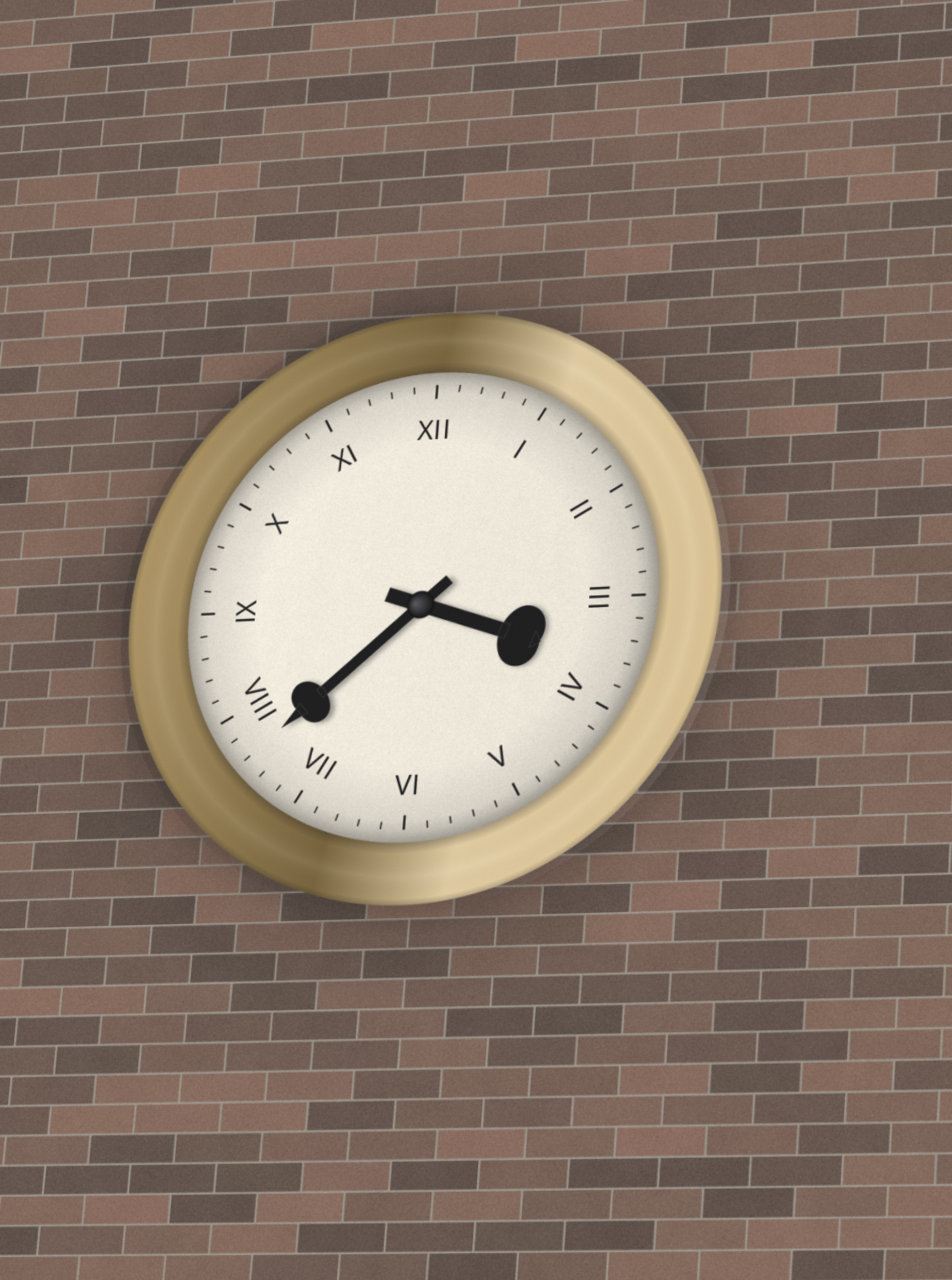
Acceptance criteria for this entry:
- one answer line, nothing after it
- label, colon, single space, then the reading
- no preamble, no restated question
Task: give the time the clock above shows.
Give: 3:38
